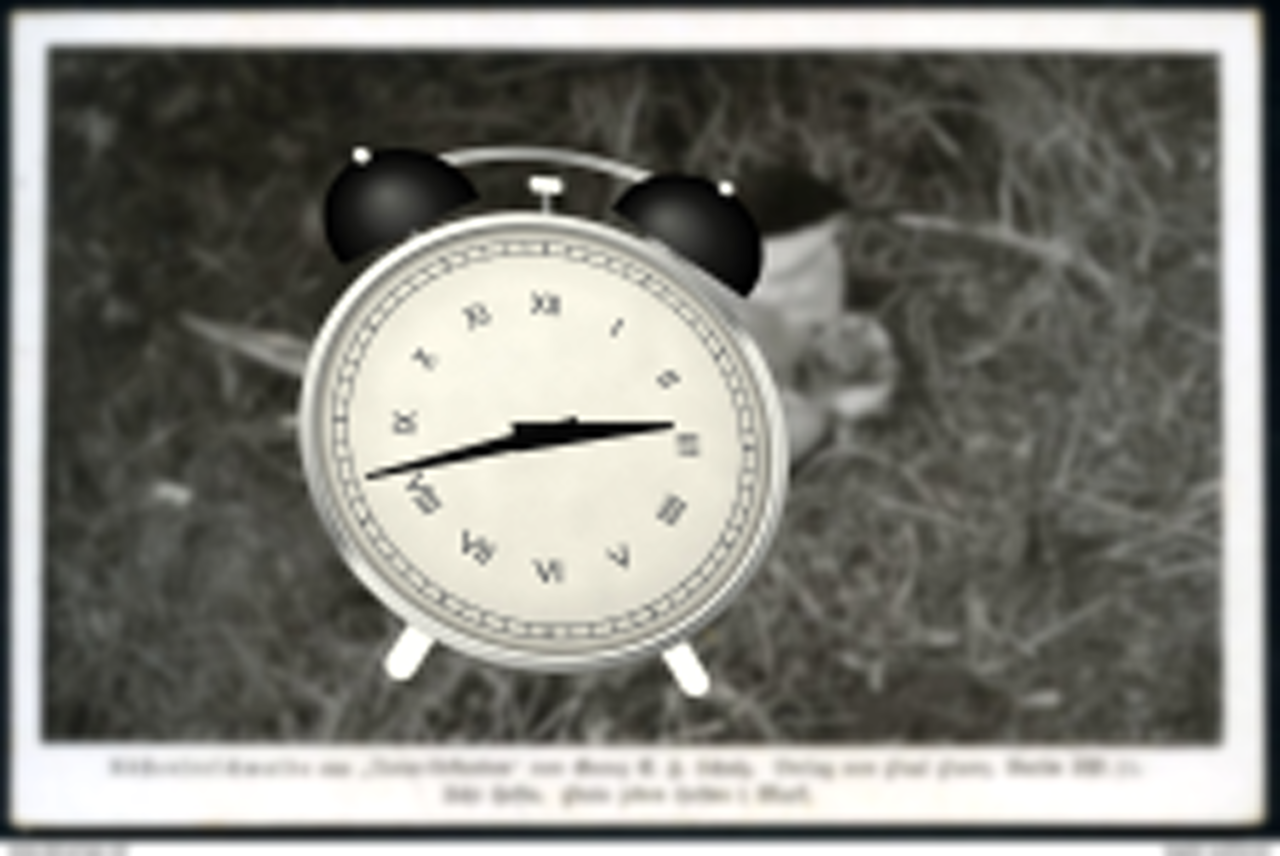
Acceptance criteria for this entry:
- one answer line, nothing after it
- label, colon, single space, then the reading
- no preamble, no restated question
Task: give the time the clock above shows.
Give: 2:42
